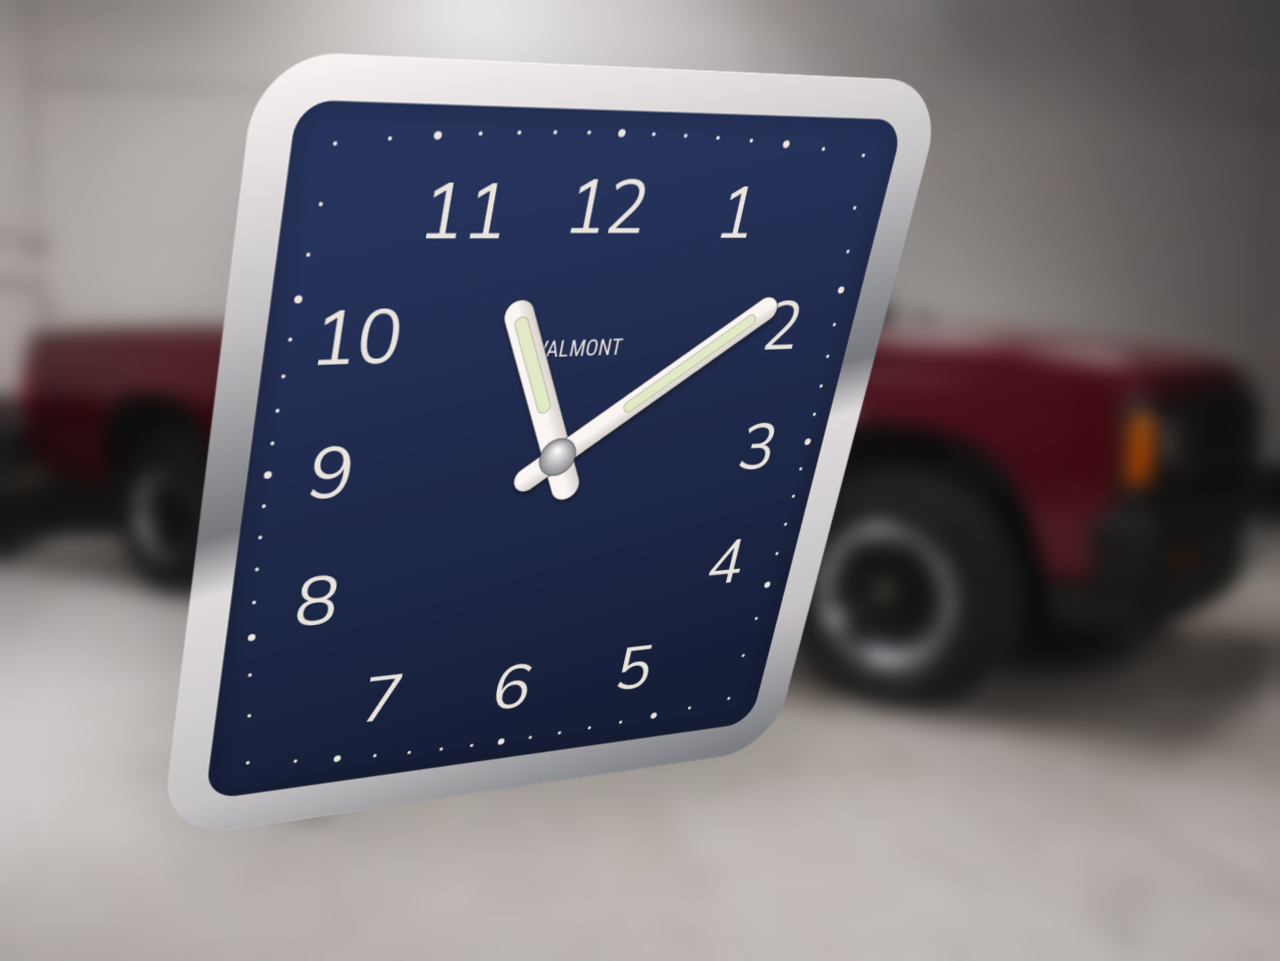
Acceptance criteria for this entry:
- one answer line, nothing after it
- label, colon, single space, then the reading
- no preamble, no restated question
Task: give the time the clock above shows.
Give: 11:09
